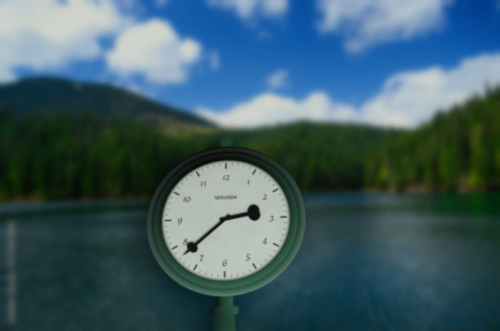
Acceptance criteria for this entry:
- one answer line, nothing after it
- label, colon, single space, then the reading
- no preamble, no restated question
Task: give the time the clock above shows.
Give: 2:38
